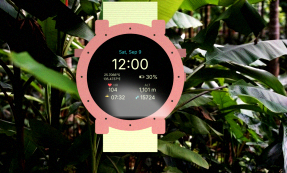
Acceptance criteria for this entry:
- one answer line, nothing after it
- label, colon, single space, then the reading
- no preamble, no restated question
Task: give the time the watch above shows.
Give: 12:00
